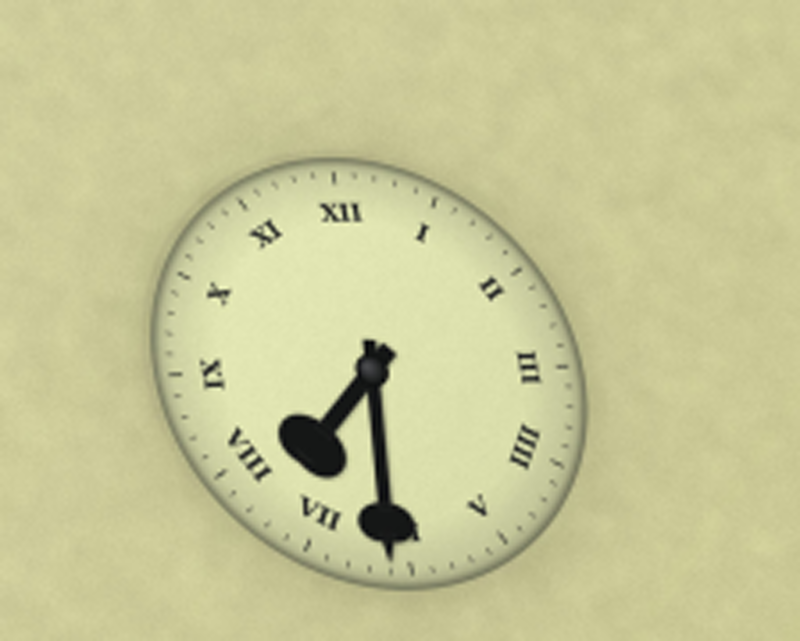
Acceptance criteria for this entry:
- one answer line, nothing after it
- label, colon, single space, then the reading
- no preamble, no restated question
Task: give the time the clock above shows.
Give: 7:31
